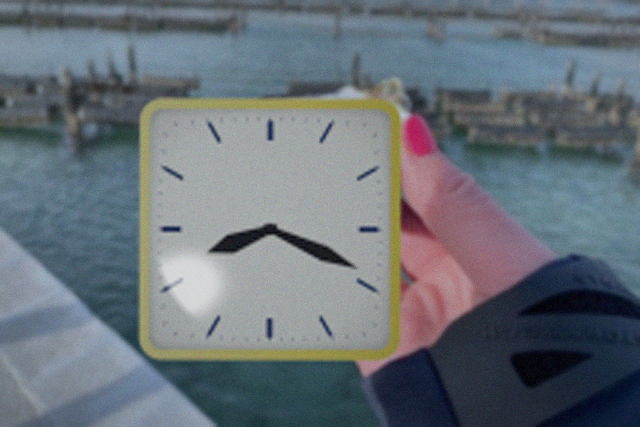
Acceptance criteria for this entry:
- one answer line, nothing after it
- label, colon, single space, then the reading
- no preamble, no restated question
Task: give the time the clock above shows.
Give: 8:19
